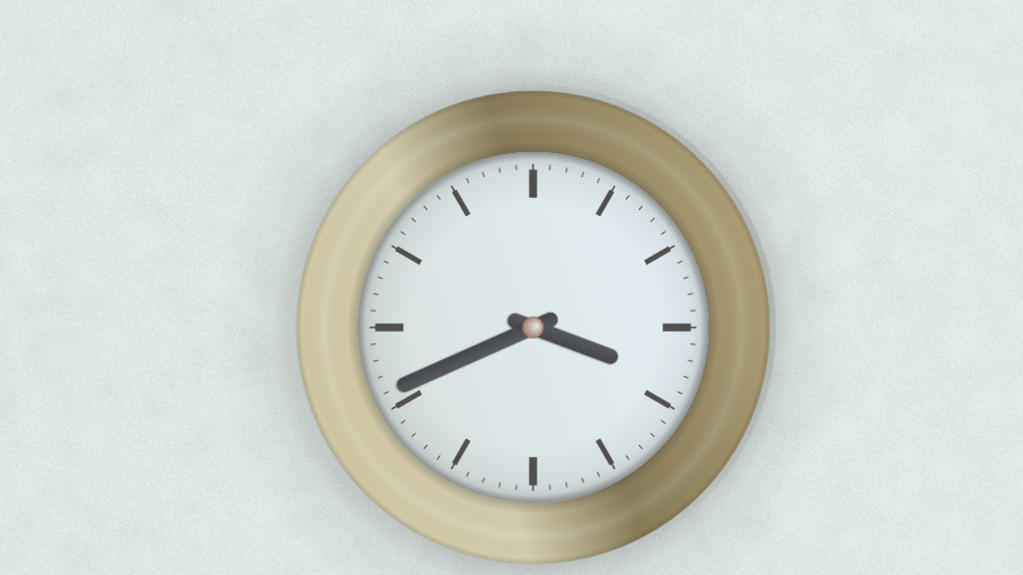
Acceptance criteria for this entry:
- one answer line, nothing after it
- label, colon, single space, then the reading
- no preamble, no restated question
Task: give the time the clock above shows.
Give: 3:41
